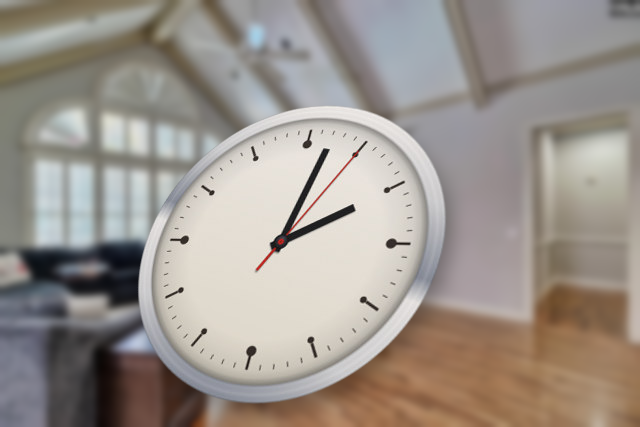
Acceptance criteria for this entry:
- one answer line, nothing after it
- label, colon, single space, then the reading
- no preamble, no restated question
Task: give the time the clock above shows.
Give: 2:02:05
